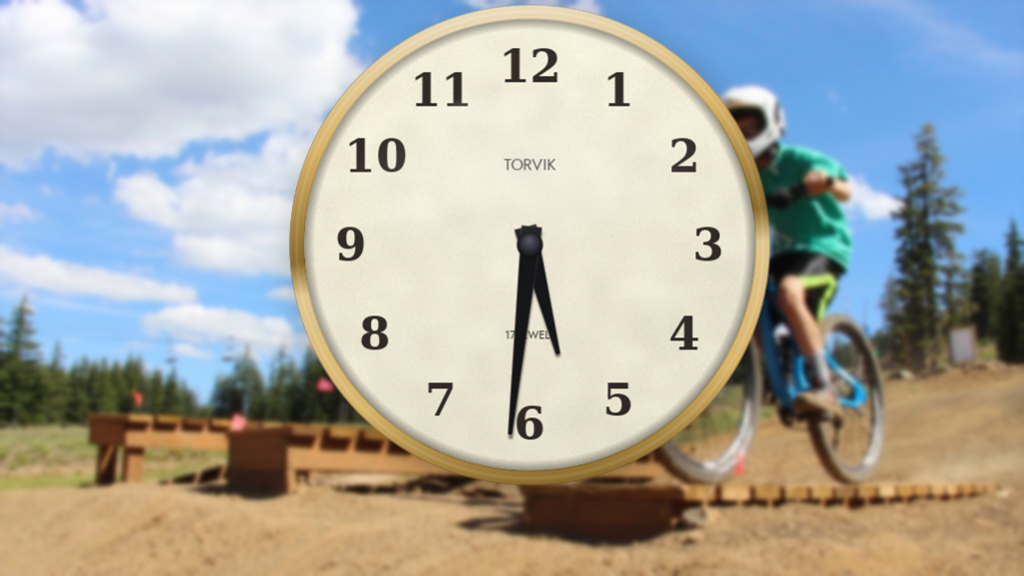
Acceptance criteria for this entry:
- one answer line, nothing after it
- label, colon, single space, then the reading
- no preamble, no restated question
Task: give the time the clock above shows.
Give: 5:31
